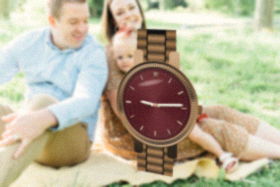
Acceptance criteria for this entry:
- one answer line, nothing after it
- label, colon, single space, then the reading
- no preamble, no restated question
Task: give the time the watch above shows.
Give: 9:14
